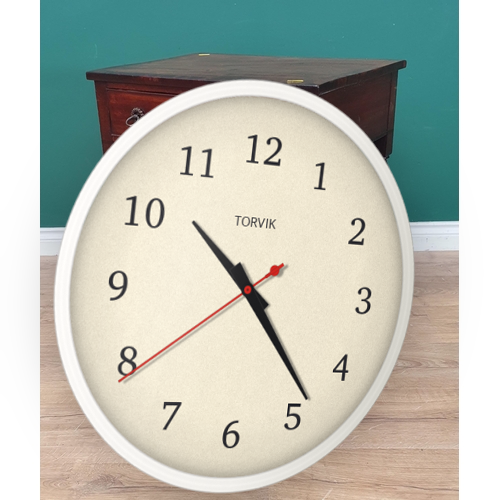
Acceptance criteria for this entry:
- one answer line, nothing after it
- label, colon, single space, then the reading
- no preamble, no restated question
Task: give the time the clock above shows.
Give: 10:23:39
